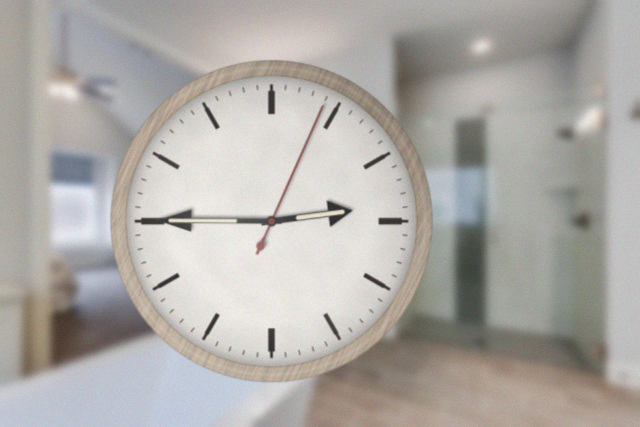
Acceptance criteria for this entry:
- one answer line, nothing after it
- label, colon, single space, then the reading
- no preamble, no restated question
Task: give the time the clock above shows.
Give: 2:45:04
